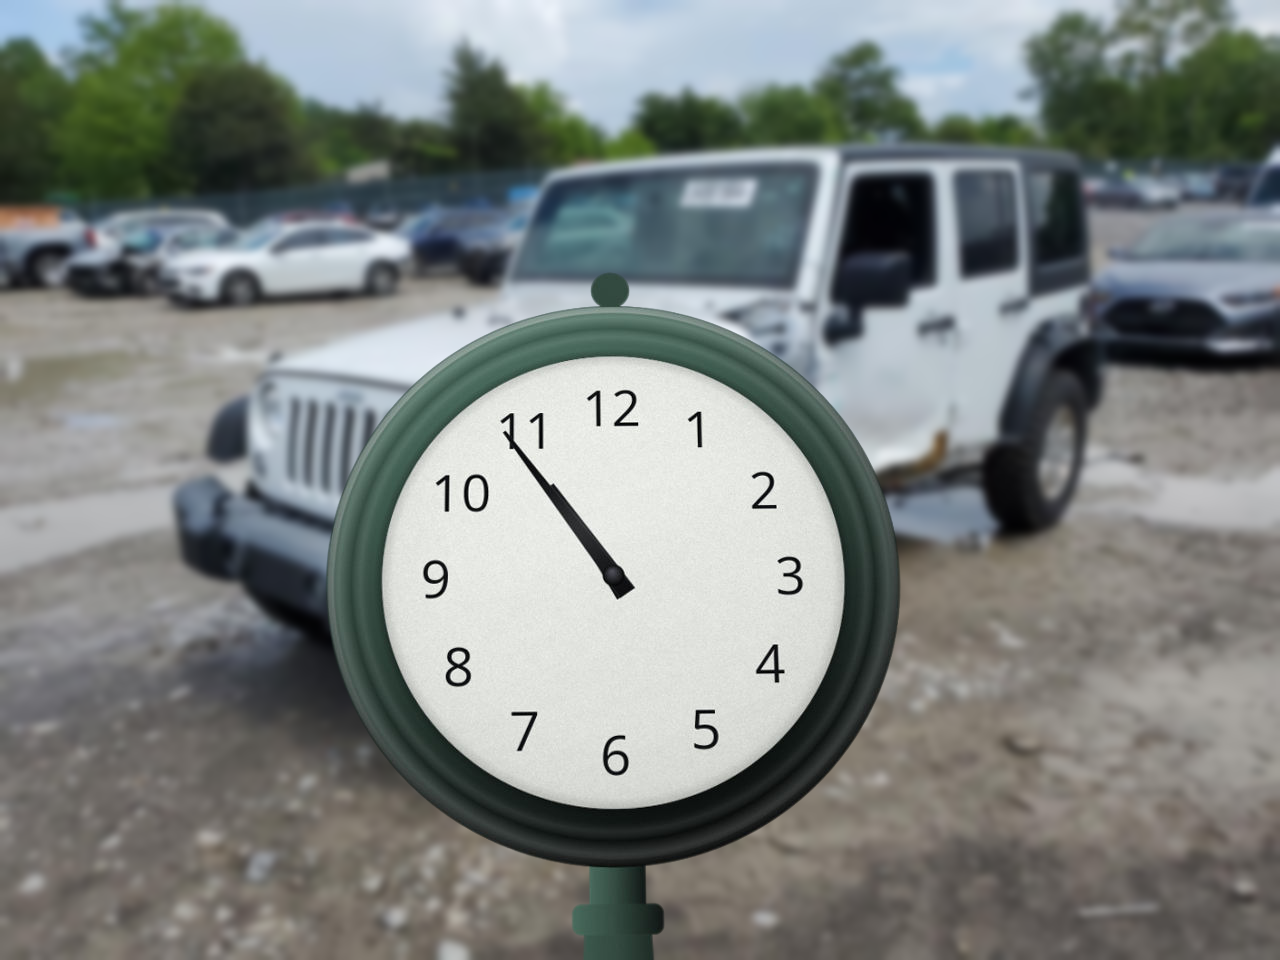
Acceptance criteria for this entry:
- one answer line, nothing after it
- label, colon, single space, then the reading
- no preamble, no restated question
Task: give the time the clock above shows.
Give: 10:54
